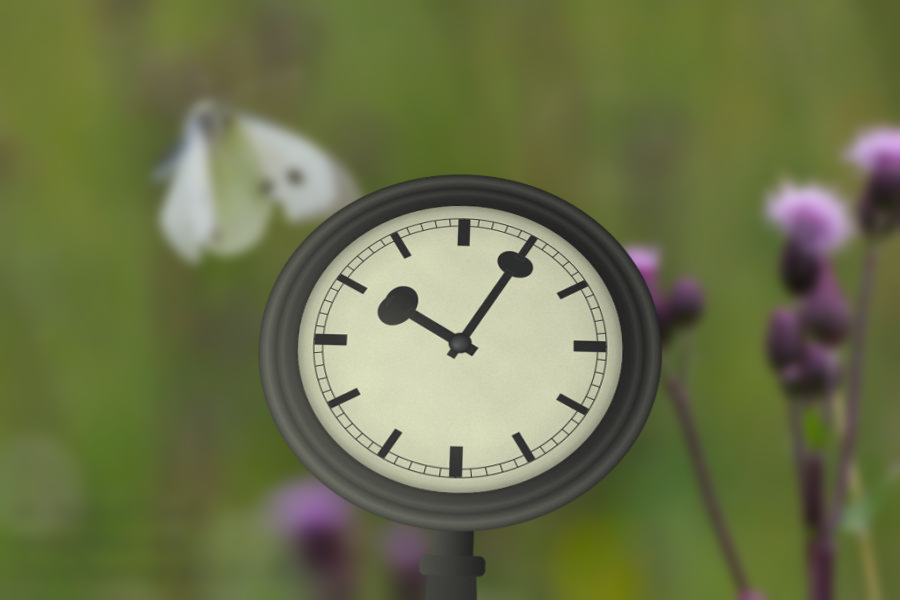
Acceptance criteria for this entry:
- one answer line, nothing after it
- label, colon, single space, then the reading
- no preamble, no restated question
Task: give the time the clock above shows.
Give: 10:05
